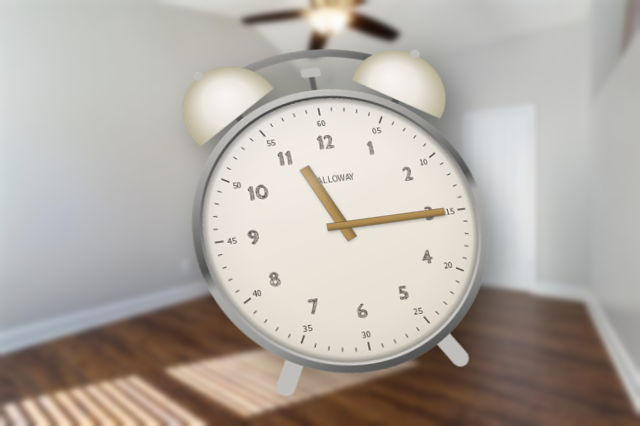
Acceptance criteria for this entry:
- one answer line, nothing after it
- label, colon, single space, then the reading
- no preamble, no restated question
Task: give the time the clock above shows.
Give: 11:15
